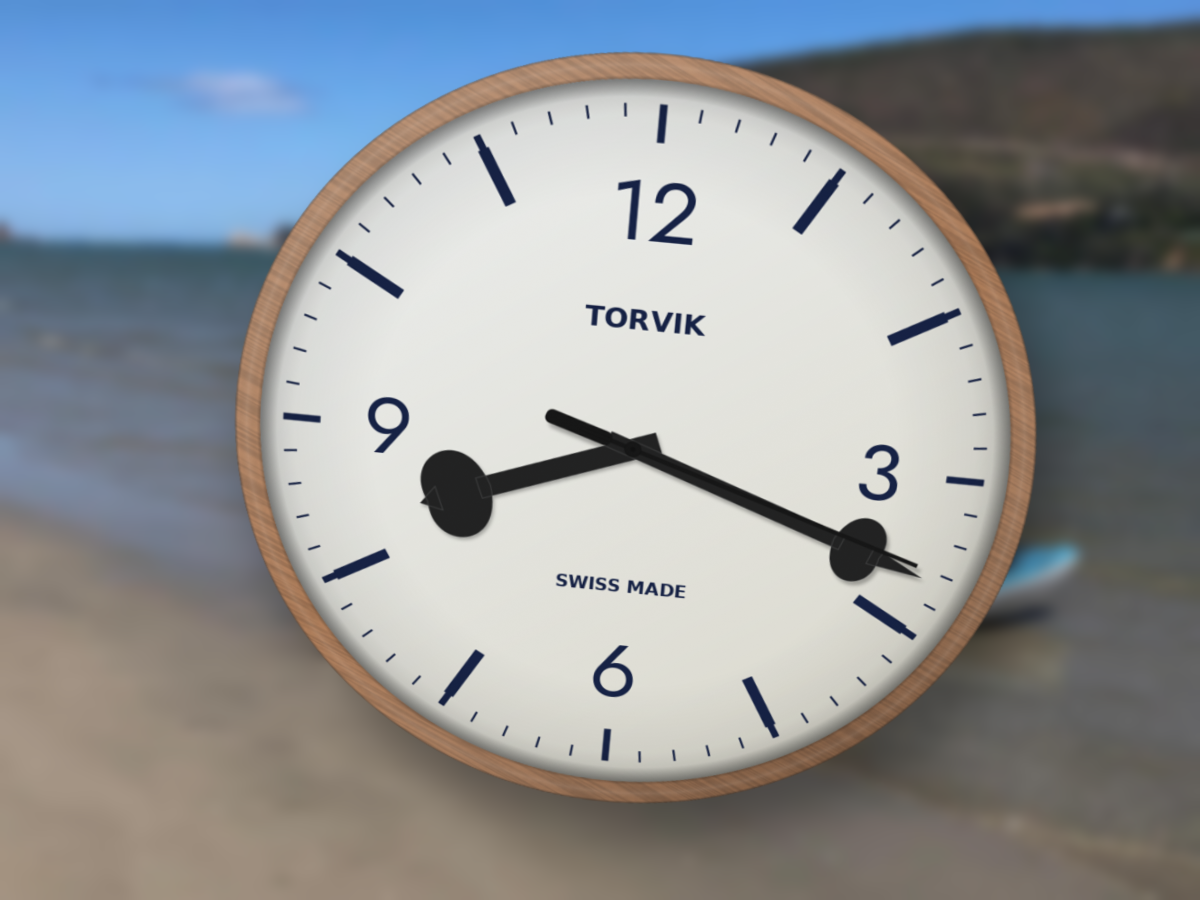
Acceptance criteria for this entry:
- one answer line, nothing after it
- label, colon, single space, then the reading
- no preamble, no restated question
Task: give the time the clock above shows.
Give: 8:18:18
